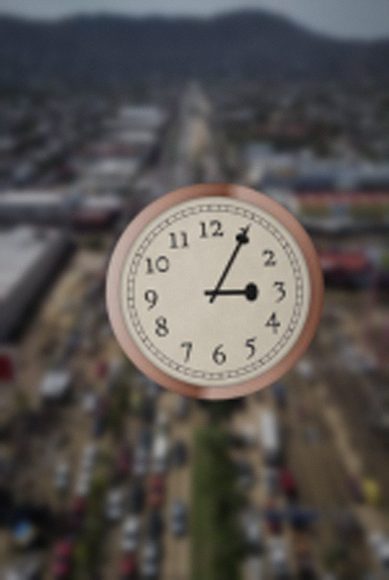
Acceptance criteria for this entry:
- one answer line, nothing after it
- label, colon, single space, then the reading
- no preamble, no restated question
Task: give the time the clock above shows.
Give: 3:05
